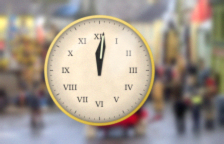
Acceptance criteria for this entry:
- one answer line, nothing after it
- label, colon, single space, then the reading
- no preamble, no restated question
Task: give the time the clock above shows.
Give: 12:01
